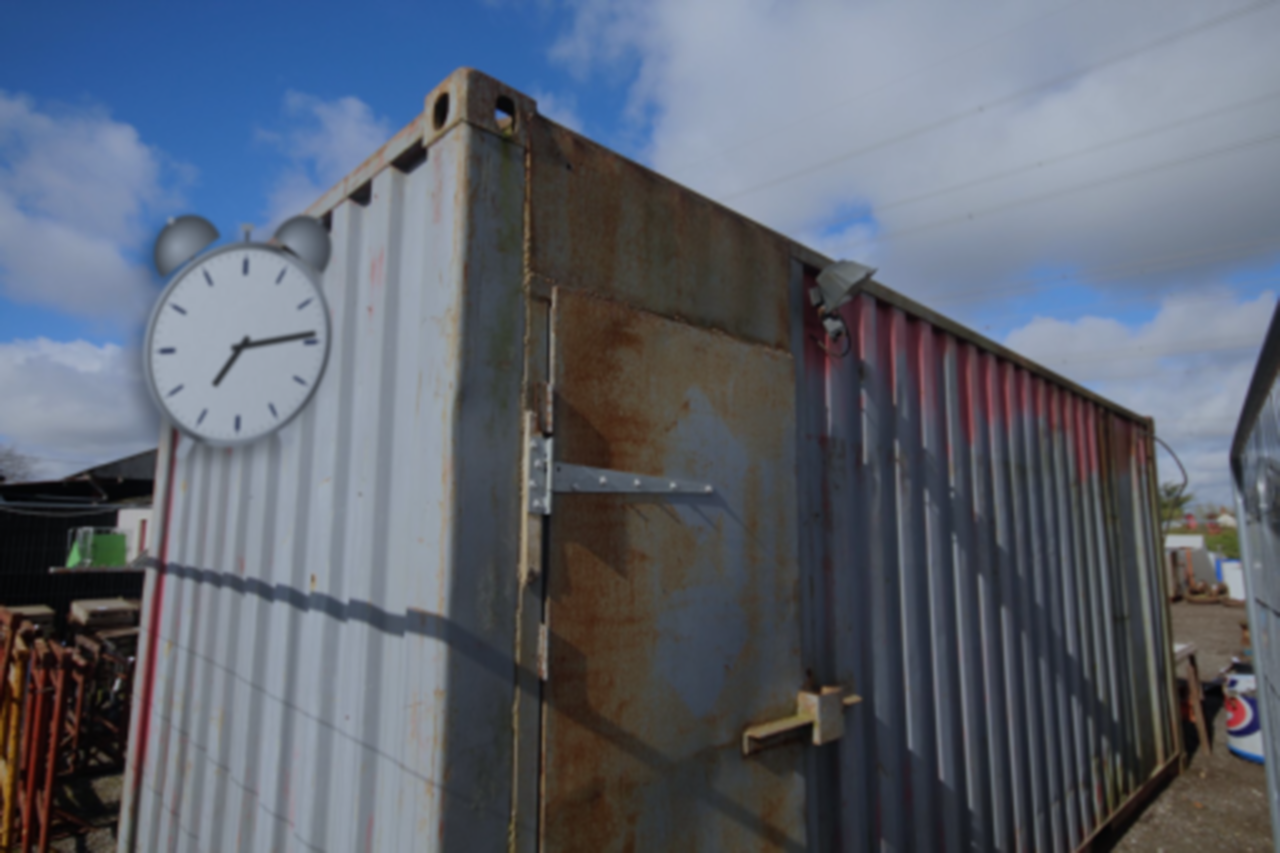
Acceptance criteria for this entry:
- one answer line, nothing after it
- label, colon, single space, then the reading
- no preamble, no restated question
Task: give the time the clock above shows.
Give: 7:14
